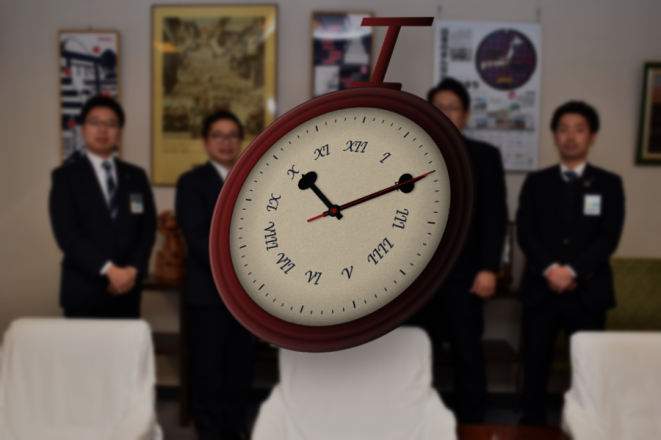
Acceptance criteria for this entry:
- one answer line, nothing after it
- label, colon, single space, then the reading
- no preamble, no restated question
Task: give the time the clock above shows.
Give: 10:10:10
